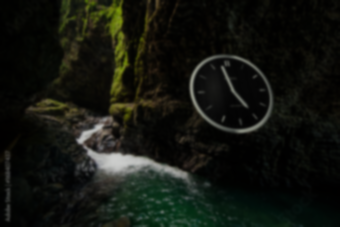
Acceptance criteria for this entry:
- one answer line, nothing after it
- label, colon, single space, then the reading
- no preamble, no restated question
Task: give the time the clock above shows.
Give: 4:58
